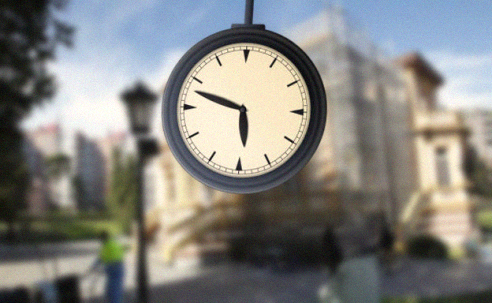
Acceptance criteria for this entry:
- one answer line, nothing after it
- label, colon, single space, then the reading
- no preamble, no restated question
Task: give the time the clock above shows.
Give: 5:48
